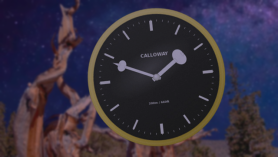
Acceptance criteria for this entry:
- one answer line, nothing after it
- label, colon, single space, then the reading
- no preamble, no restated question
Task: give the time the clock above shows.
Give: 1:49
